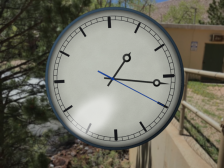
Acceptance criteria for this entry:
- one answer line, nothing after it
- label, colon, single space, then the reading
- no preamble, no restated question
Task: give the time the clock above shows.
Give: 1:16:20
